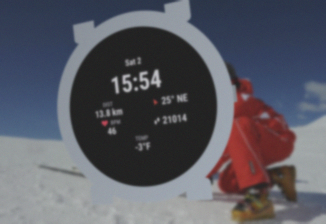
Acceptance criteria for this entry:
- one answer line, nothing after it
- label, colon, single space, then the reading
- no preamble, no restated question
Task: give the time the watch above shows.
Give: 15:54
